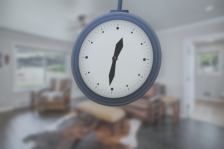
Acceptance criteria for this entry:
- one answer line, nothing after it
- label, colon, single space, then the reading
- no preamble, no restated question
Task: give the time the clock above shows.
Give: 12:31
